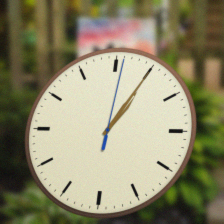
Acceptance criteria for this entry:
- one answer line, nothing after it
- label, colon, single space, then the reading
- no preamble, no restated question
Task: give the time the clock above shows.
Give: 1:05:01
